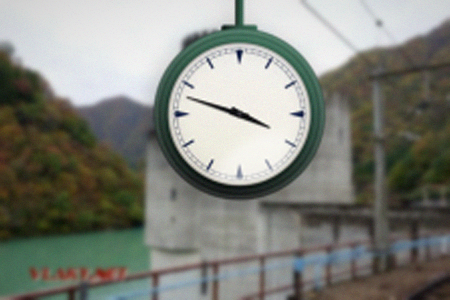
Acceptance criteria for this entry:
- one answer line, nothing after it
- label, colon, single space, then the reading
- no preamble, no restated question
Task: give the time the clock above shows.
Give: 3:48
